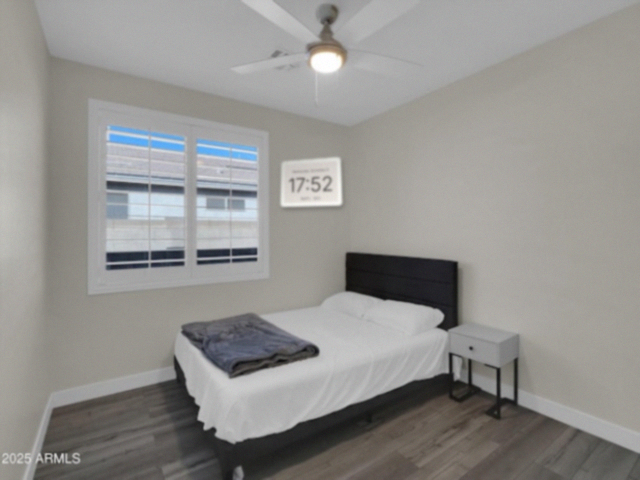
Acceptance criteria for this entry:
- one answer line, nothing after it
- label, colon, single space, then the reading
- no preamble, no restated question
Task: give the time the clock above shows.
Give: 17:52
